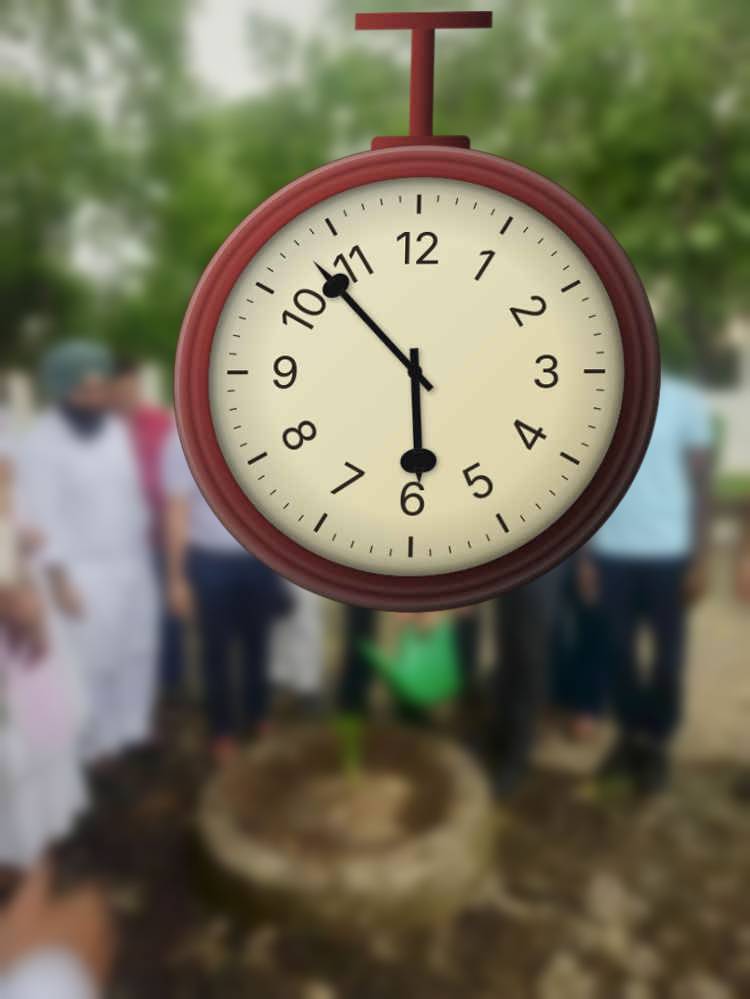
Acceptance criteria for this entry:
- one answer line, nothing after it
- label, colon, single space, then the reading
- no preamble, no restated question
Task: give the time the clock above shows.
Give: 5:53
